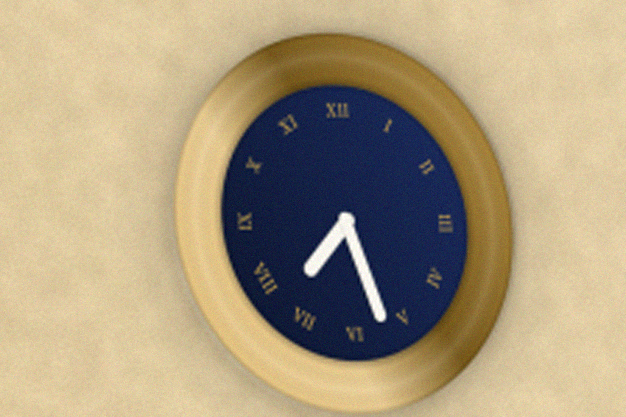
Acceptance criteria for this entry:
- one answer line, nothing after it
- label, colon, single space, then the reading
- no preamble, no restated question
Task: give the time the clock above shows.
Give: 7:27
